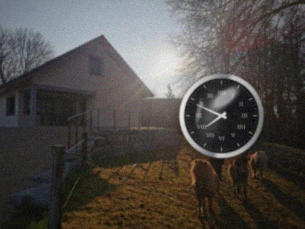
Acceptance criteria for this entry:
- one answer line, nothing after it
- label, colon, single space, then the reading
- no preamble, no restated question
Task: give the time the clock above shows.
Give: 7:49
